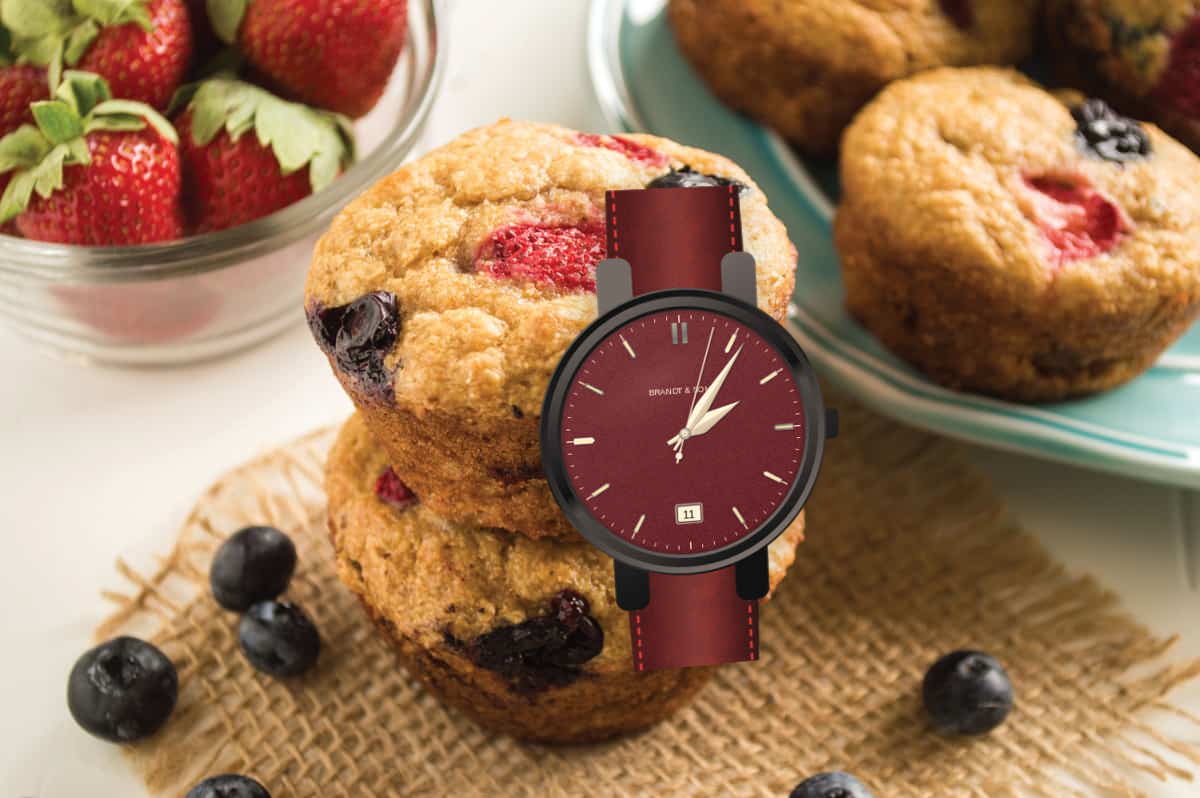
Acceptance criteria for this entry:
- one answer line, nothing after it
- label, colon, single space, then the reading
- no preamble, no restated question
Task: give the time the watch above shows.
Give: 2:06:03
